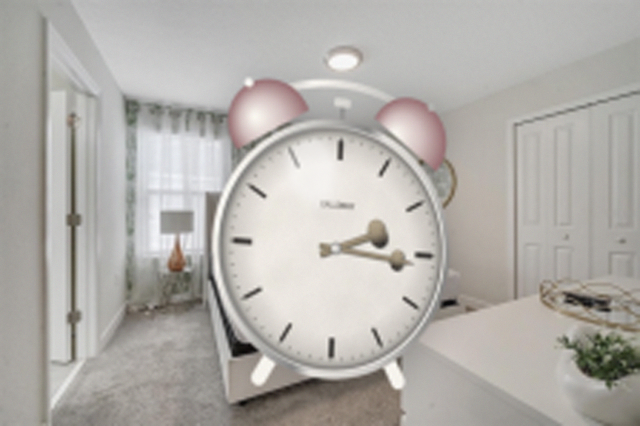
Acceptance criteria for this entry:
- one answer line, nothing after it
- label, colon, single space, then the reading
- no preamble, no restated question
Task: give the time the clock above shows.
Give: 2:16
